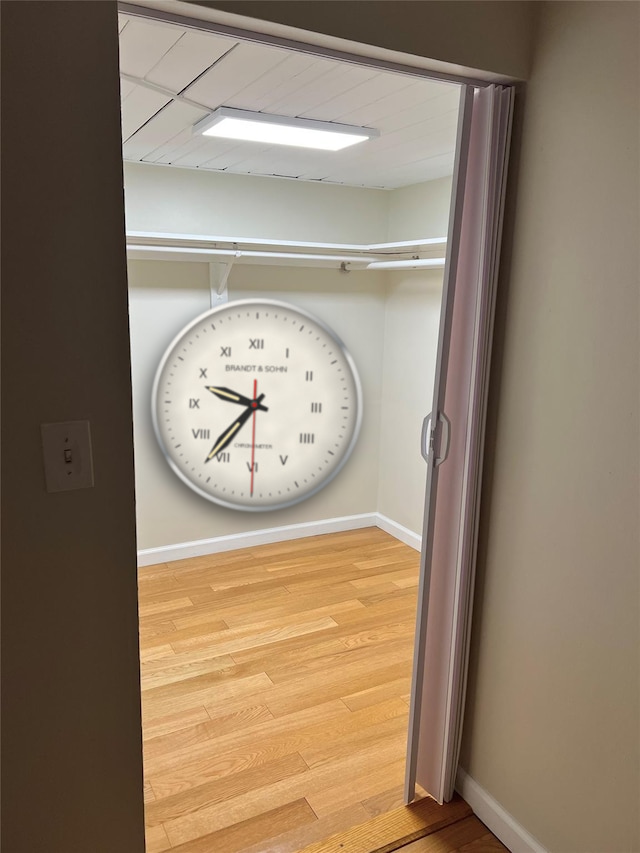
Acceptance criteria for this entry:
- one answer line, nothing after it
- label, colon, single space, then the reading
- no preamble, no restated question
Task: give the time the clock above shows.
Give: 9:36:30
